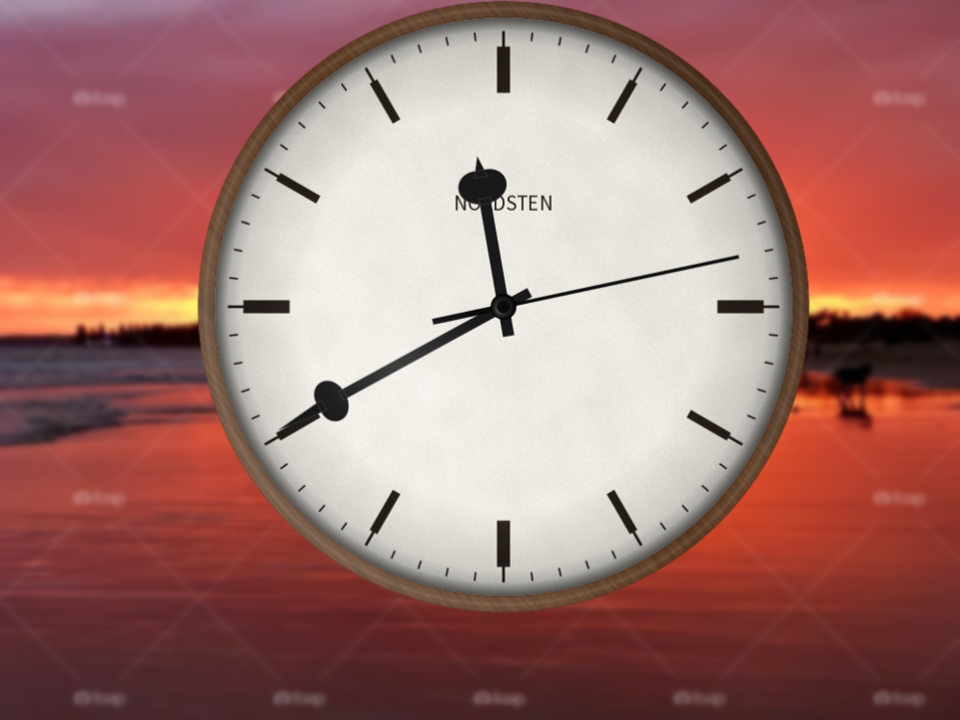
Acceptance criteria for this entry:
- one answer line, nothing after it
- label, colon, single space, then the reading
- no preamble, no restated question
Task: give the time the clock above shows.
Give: 11:40:13
